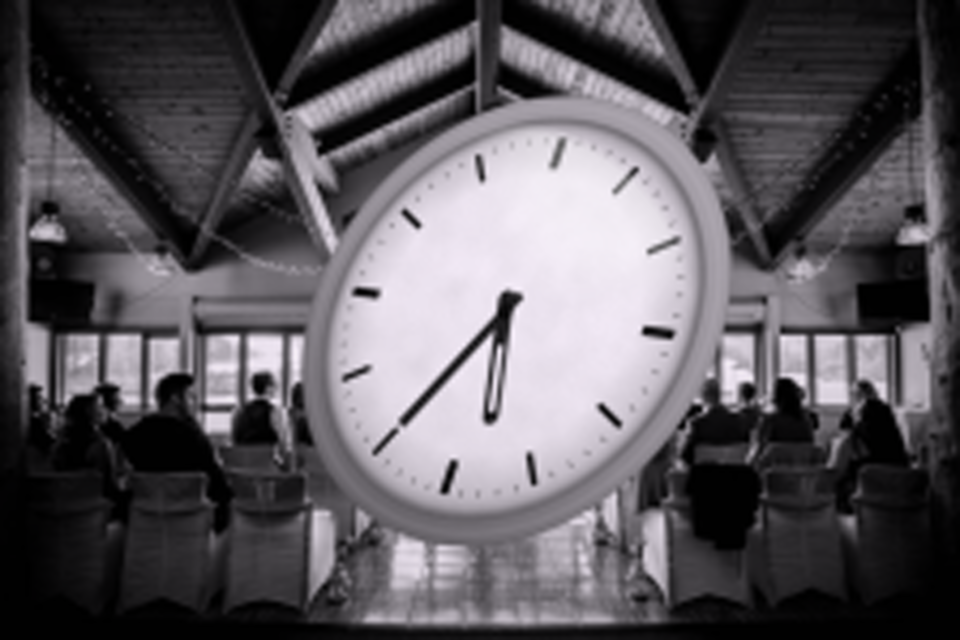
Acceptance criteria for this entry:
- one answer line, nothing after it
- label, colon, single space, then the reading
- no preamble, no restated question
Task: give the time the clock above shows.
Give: 5:35
